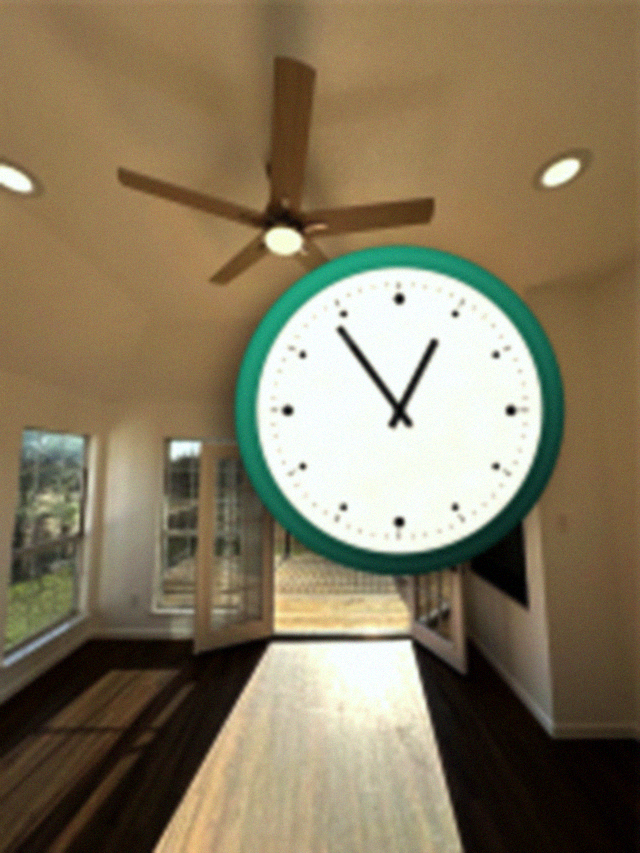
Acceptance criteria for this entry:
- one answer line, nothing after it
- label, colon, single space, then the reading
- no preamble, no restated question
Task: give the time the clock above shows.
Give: 12:54
